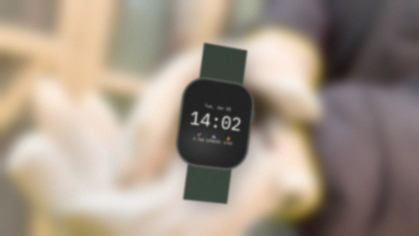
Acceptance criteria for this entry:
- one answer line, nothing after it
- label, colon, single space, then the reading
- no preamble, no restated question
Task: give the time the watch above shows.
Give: 14:02
